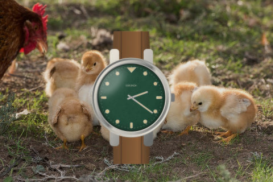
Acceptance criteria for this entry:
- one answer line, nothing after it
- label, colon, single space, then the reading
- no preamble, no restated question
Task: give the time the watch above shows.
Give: 2:21
